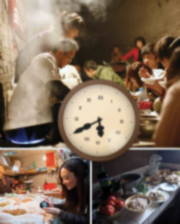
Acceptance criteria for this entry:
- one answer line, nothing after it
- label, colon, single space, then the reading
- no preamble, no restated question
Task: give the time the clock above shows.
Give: 5:40
